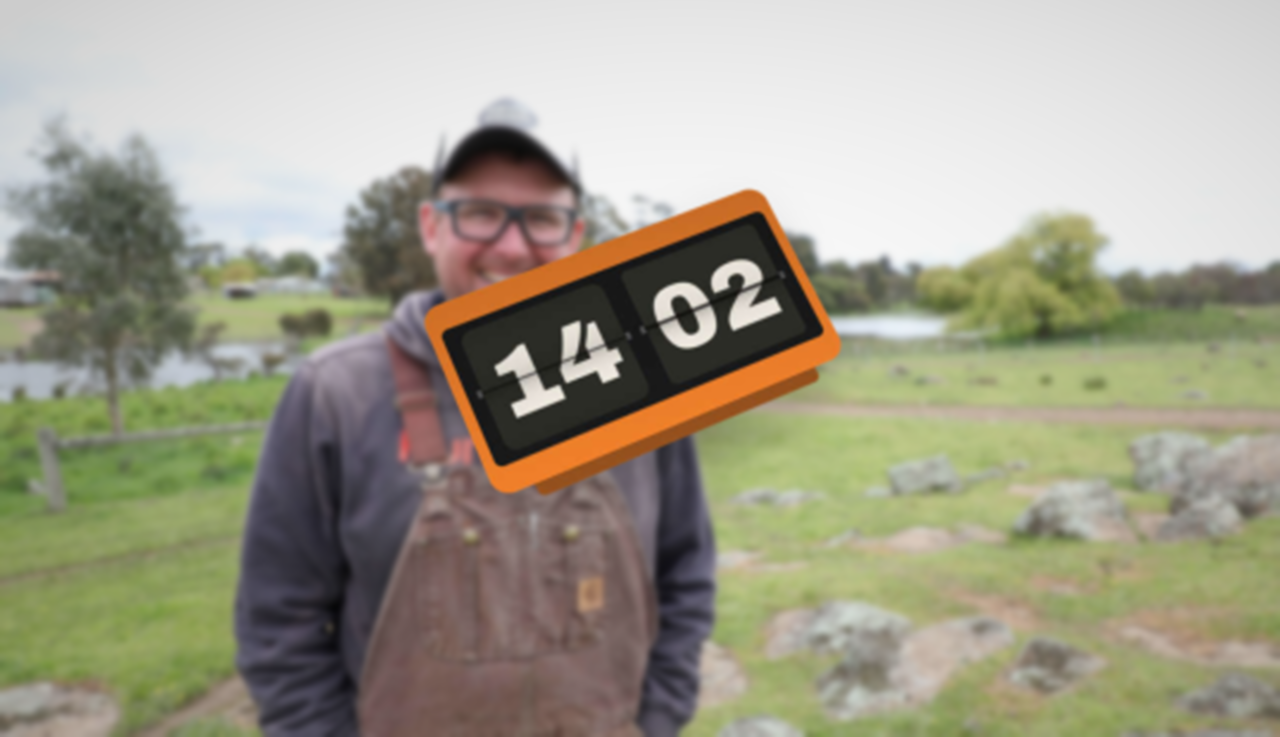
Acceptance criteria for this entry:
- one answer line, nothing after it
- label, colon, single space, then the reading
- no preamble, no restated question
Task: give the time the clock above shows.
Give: 14:02
